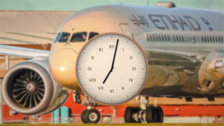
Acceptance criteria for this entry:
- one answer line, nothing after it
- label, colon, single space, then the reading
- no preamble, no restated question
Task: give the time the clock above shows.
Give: 7:02
